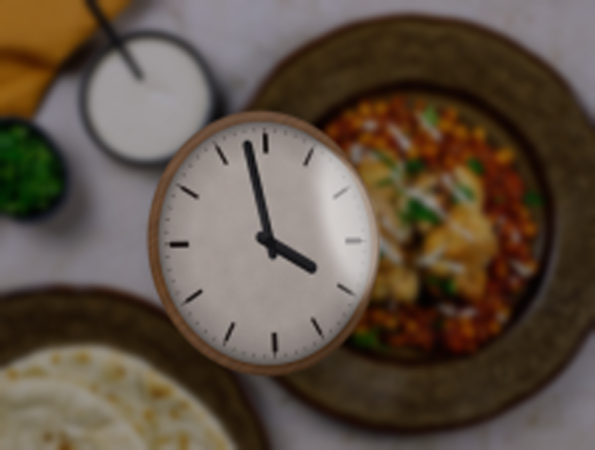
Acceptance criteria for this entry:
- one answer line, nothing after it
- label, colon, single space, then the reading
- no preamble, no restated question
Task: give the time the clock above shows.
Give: 3:58
